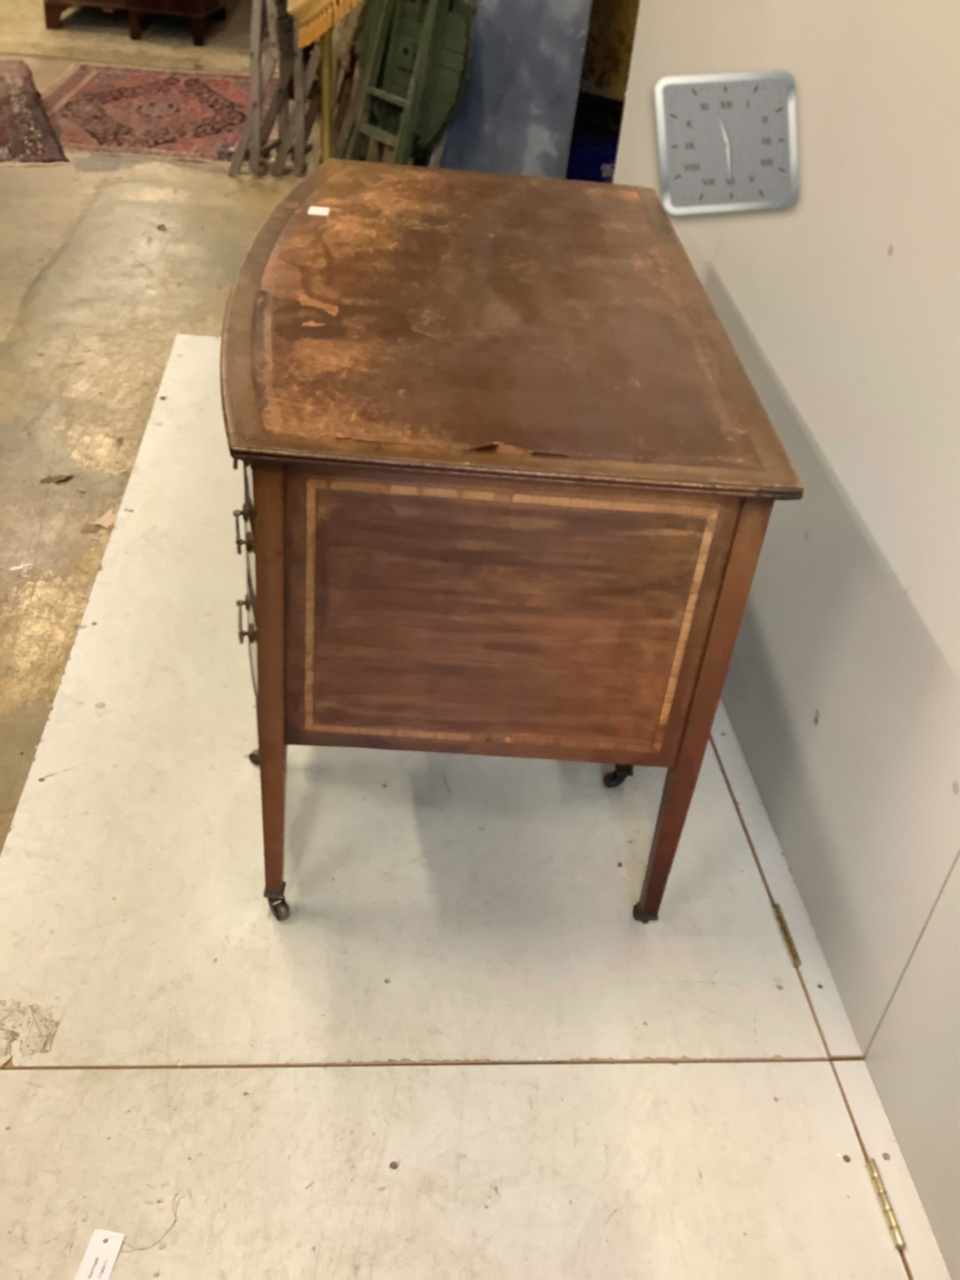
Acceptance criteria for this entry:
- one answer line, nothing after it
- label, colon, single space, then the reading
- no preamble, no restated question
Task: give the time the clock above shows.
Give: 11:30
